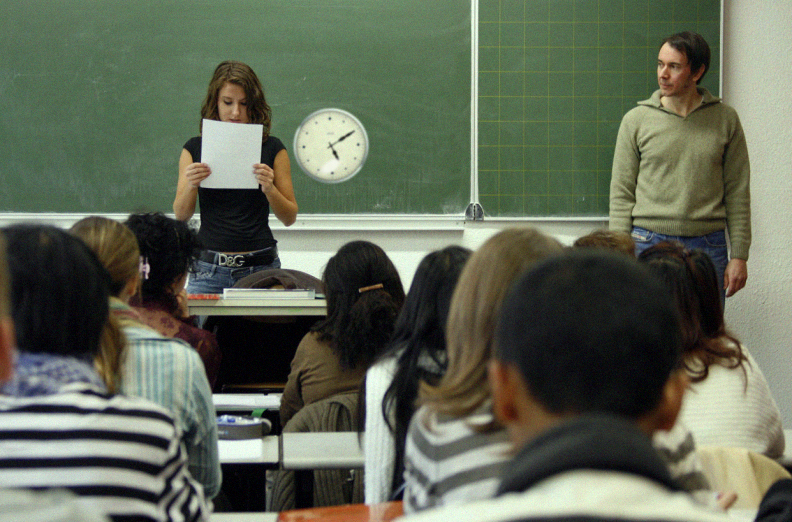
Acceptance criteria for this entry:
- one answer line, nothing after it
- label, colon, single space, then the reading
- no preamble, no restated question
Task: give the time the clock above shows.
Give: 5:10
